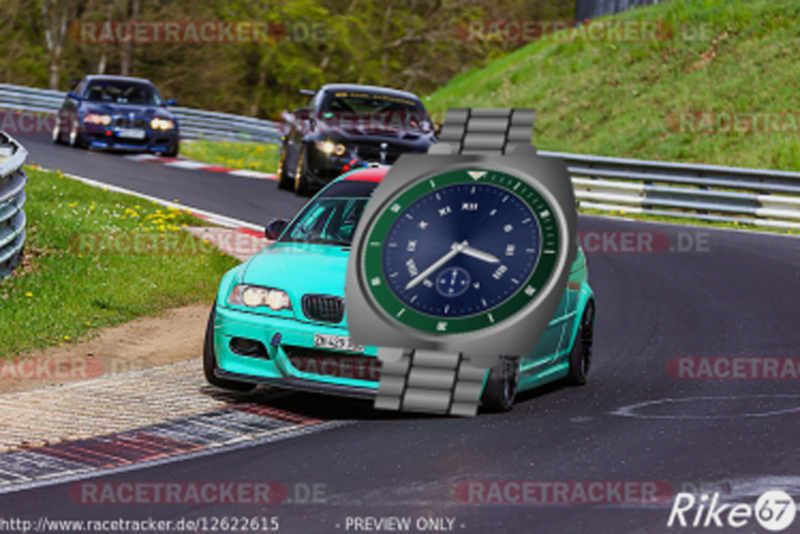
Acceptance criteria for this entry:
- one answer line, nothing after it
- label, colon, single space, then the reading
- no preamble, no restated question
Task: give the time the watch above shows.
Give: 3:37
